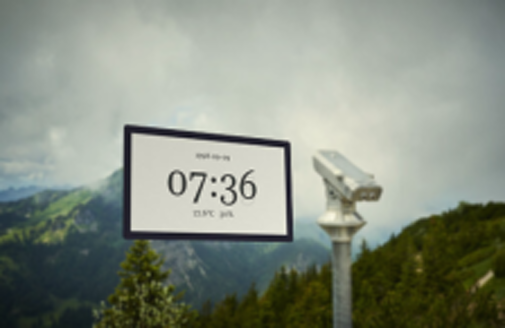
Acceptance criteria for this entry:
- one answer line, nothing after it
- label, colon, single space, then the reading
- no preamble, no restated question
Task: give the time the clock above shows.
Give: 7:36
